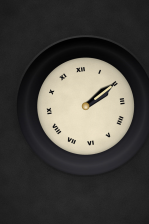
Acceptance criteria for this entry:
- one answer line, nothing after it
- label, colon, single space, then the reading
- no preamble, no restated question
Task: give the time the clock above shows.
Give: 2:10
